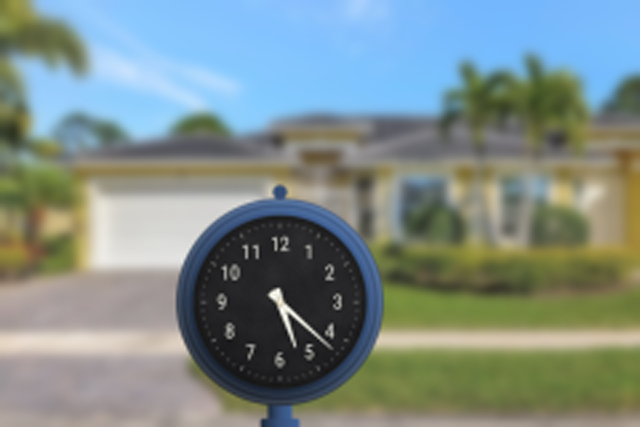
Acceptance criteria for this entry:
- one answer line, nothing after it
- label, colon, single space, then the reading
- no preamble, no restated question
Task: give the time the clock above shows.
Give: 5:22
